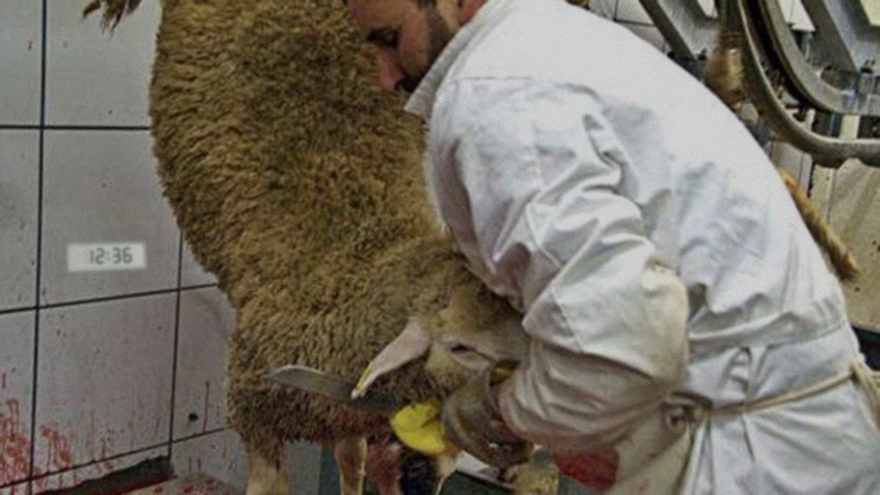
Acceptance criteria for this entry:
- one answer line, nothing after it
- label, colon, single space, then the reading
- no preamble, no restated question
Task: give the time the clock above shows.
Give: 12:36
